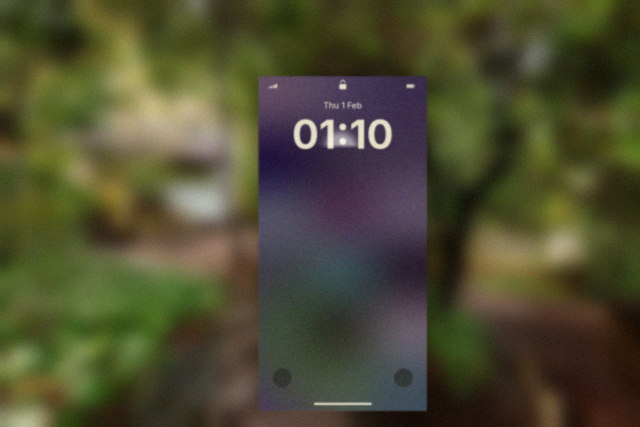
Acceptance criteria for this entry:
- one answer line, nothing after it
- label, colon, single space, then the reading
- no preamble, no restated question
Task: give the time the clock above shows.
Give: 1:10
